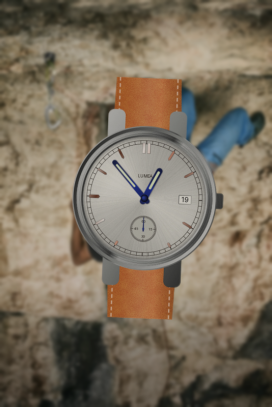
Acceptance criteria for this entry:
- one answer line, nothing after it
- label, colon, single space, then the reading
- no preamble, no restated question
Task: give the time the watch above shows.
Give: 12:53
